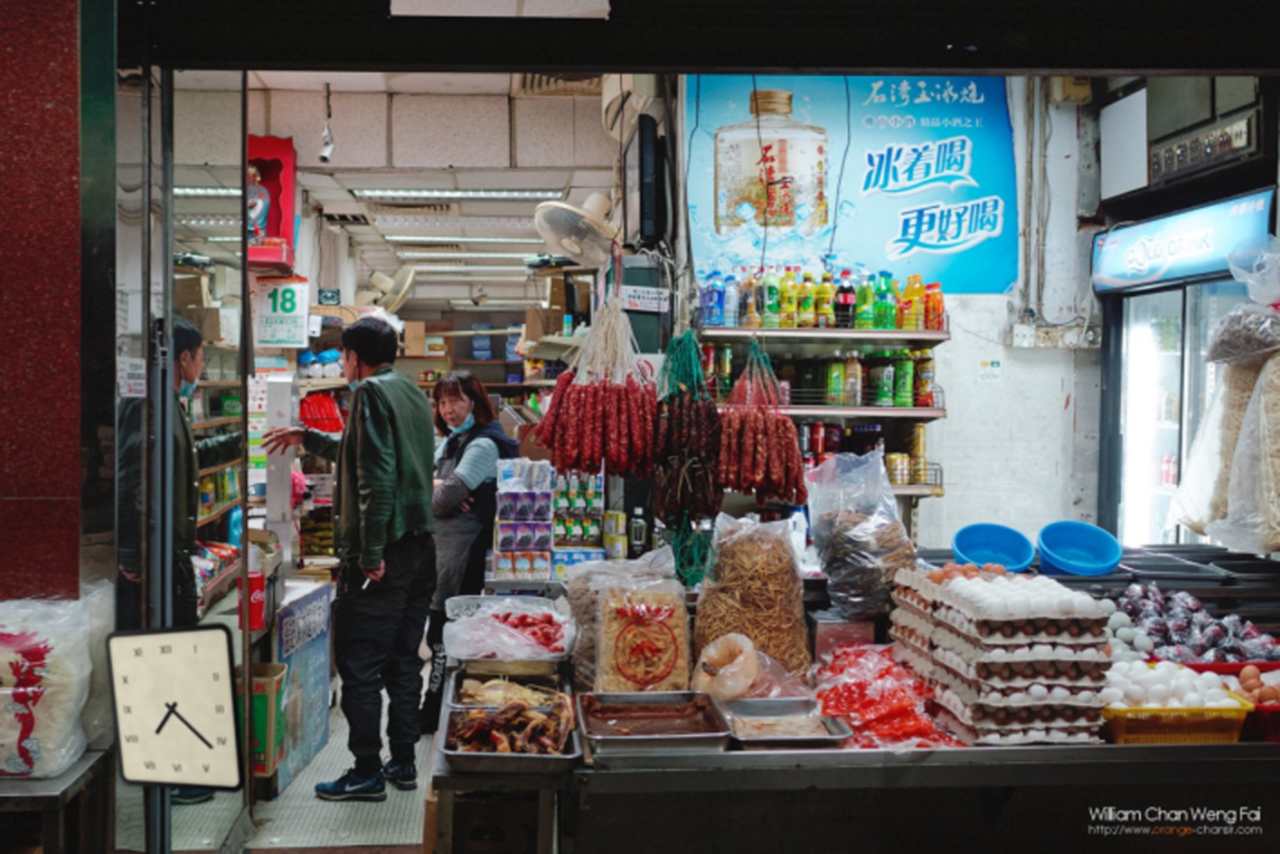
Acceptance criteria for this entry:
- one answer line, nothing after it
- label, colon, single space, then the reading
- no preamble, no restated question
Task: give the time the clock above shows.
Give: 7:22
